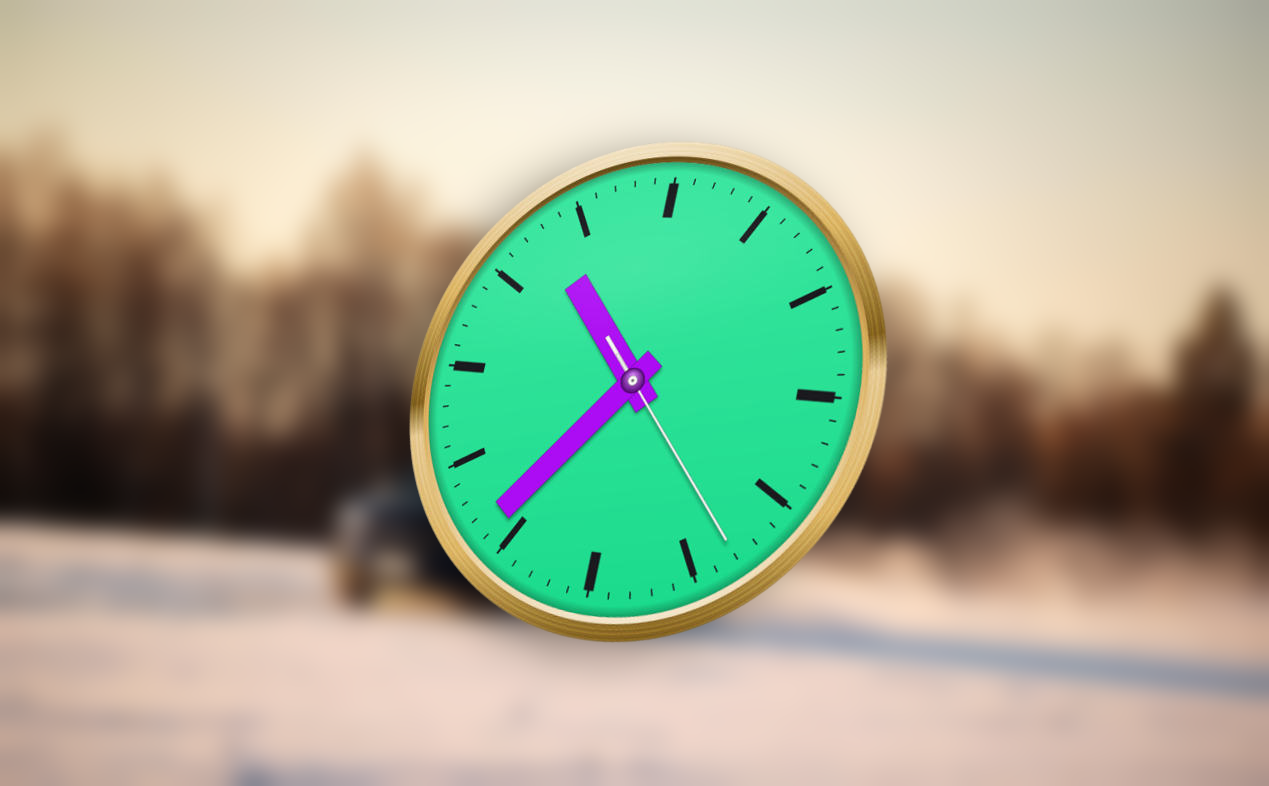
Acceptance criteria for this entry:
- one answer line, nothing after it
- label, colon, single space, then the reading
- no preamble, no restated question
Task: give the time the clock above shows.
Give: 10:36:23
